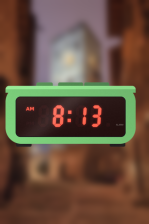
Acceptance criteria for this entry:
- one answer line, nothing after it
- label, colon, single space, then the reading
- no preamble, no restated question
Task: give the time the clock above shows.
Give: 8:13
